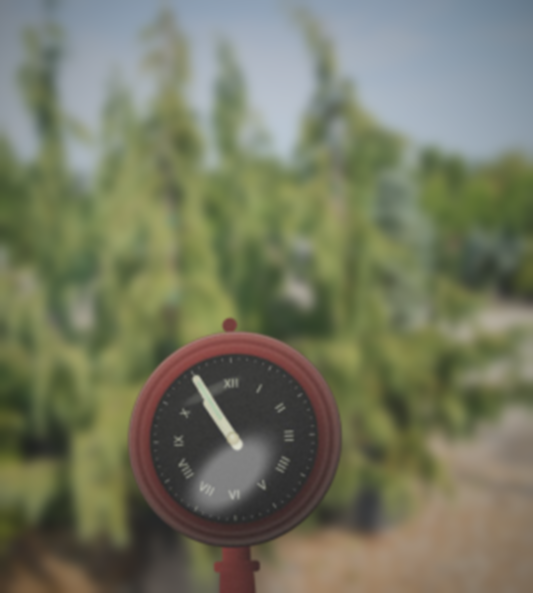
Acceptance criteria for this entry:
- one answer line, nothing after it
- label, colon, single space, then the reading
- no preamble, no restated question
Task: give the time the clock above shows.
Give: 10:55
